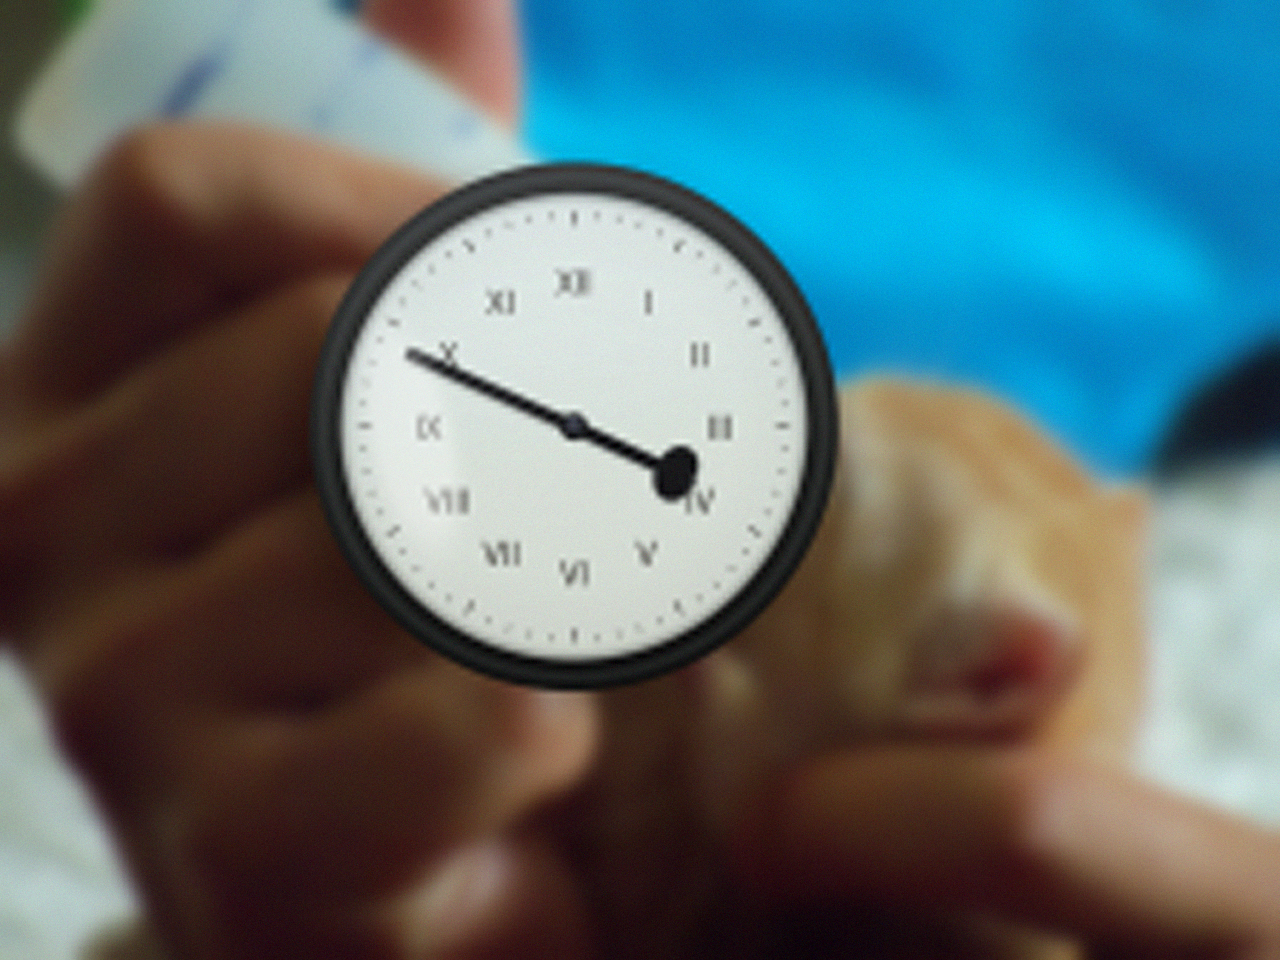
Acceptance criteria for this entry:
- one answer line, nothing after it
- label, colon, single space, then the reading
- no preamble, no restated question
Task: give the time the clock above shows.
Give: 3:49
